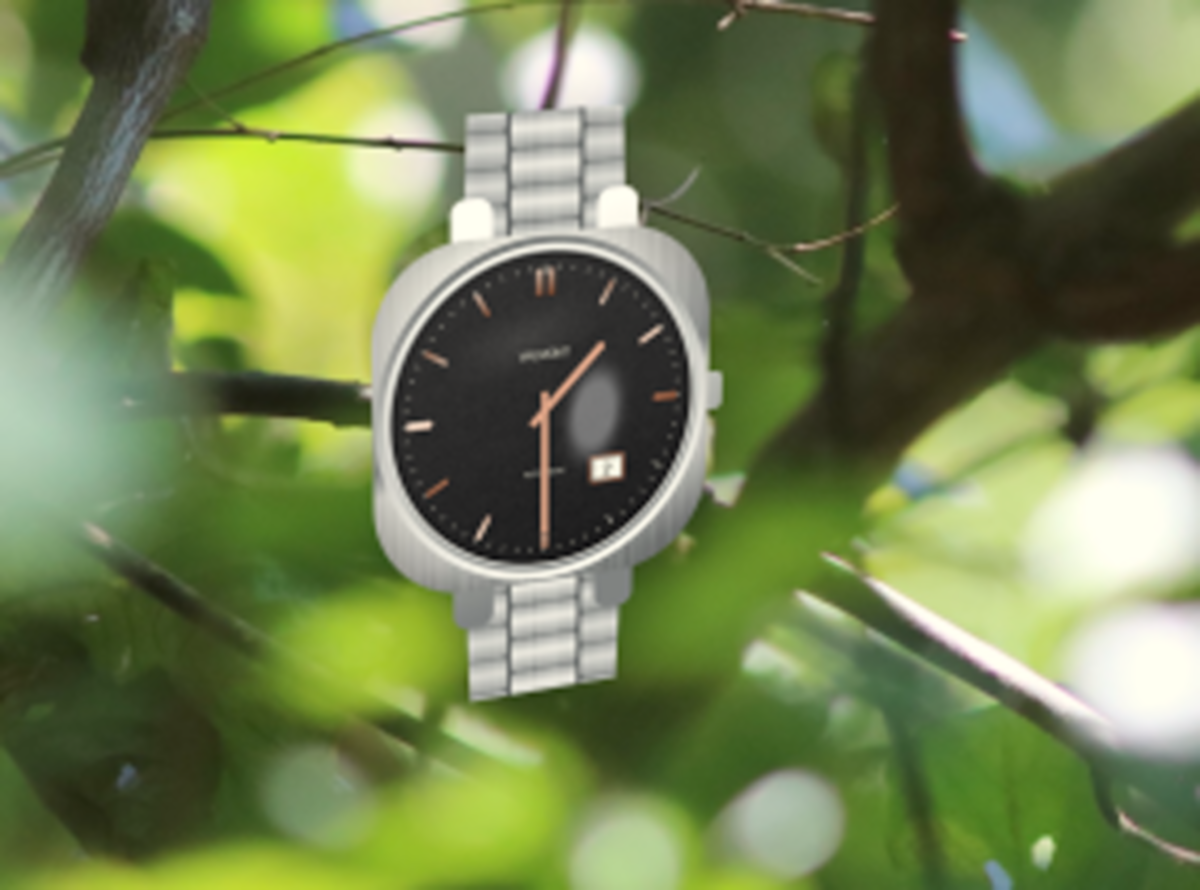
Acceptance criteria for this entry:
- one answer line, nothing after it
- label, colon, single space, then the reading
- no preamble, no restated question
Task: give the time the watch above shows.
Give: 1:30
